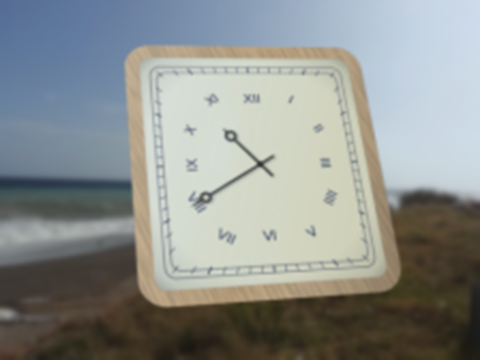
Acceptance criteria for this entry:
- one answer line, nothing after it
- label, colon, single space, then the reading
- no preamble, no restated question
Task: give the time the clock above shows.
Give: 10:40
